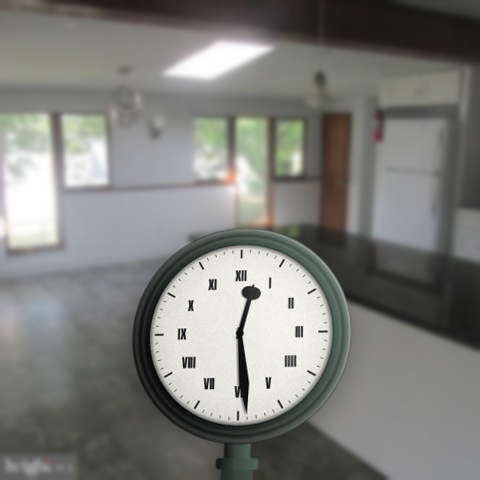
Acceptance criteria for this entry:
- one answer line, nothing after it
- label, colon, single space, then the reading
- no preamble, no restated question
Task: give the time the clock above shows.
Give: 12:29
